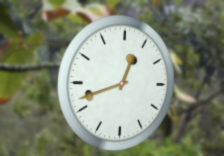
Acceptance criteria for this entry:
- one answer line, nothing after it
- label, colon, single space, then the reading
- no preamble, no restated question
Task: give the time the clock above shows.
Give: 12:42
